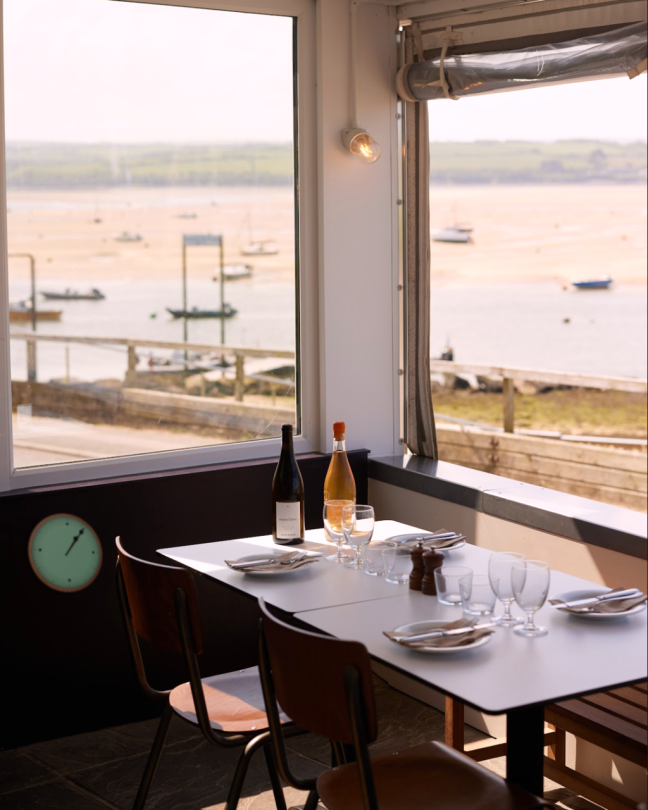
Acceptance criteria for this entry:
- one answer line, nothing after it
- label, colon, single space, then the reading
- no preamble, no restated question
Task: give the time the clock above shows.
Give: 1:06
